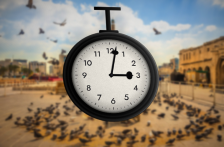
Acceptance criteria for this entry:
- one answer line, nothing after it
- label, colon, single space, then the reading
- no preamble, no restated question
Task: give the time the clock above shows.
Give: 3:02
